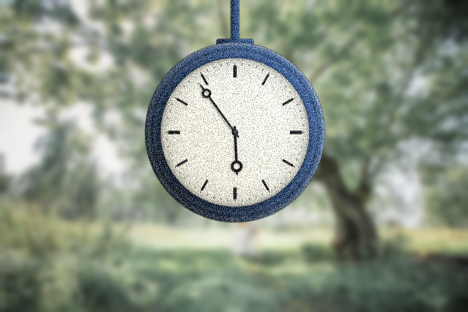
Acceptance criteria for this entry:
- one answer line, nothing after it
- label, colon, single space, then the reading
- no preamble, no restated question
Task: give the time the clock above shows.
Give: 5:54
